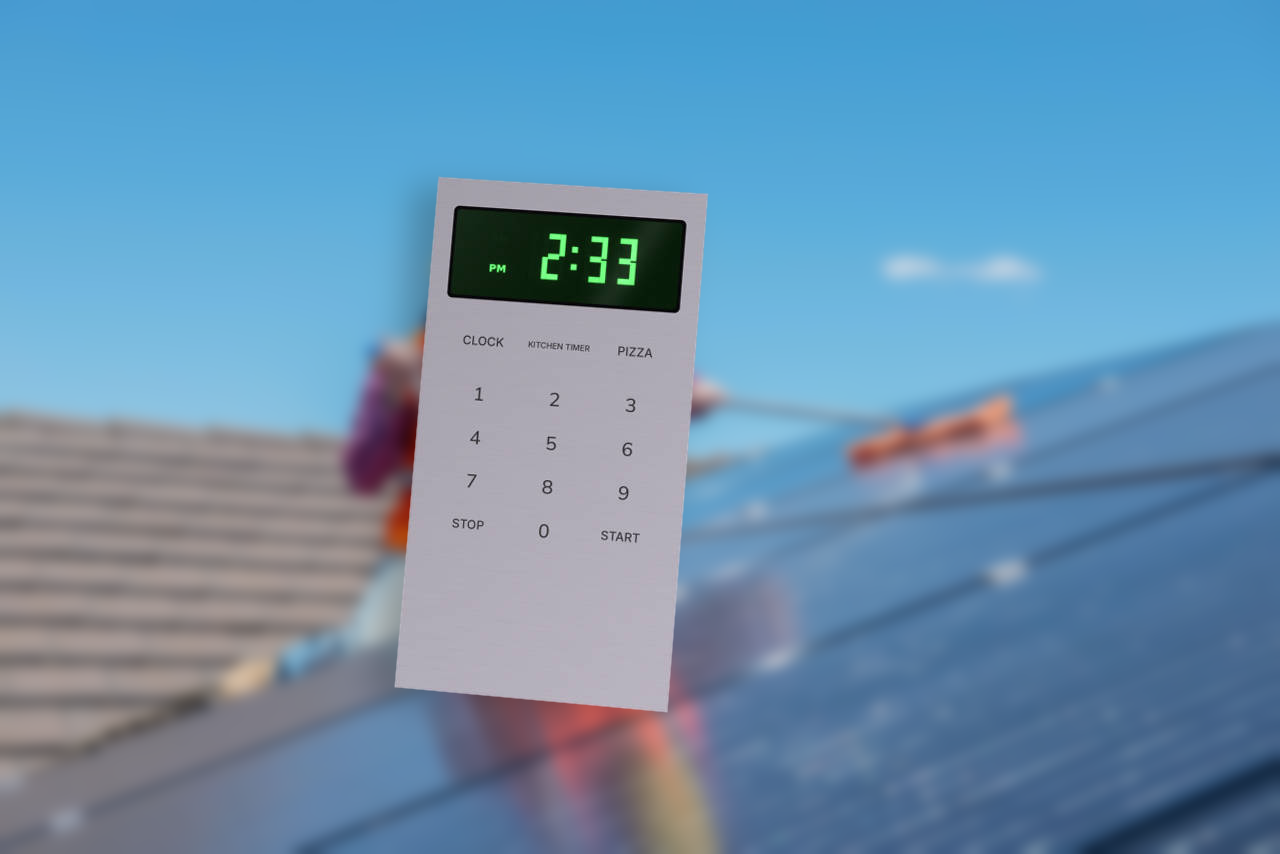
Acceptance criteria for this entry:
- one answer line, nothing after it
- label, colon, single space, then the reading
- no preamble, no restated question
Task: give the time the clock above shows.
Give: 2:33
